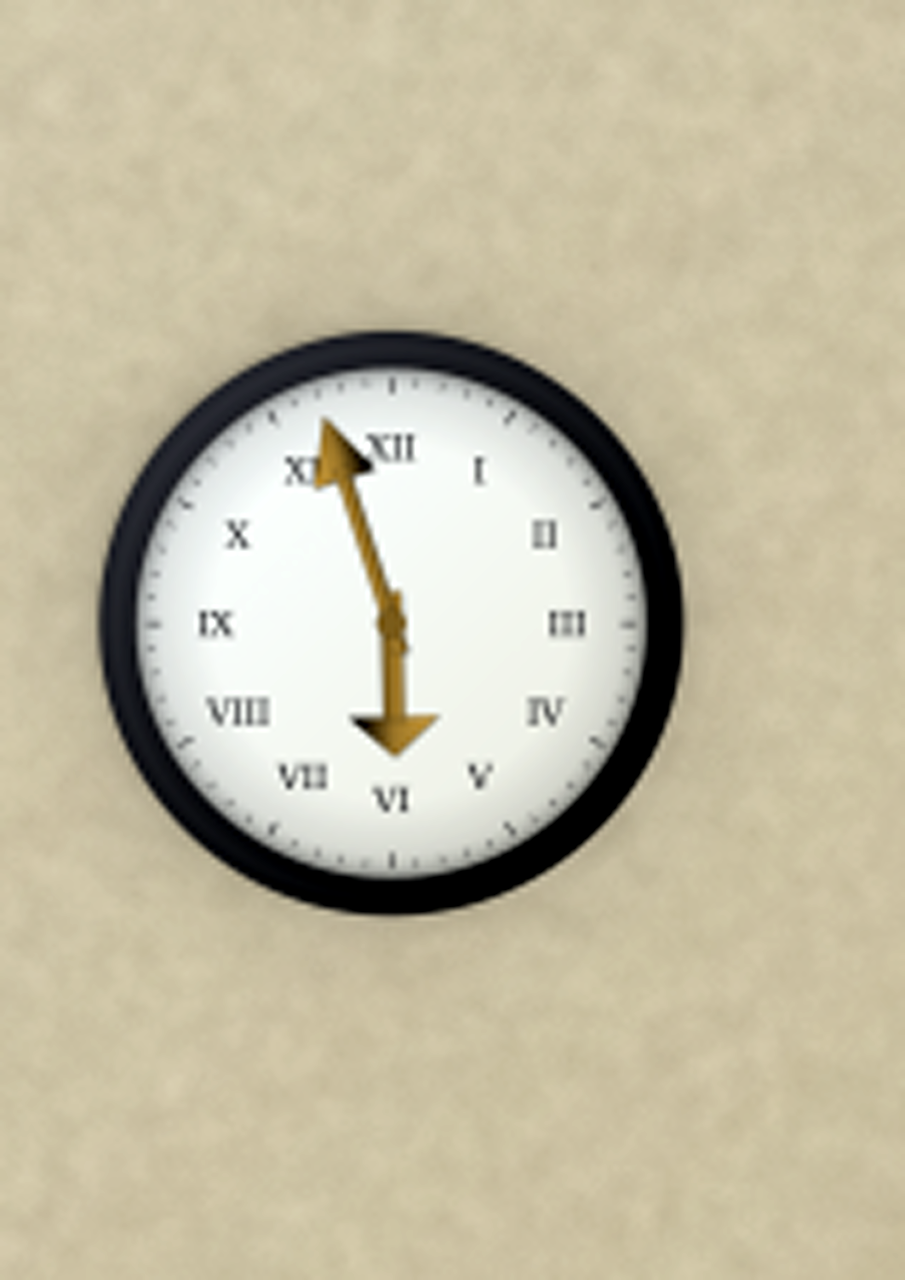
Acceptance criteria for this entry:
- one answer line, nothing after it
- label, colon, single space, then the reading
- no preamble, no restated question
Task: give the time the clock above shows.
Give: 5:57
